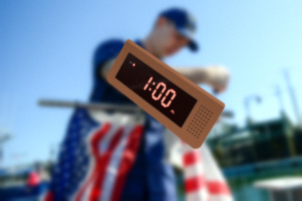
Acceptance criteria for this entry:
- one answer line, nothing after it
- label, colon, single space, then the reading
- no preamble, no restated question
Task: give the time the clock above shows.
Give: 1:00
